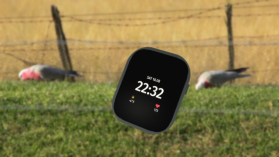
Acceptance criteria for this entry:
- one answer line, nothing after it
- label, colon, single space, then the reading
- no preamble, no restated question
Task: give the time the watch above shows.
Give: 22:32
